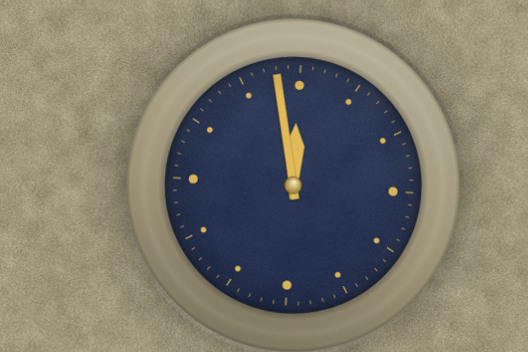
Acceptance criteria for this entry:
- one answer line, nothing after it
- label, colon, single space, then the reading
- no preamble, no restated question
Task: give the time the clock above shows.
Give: 11:58
